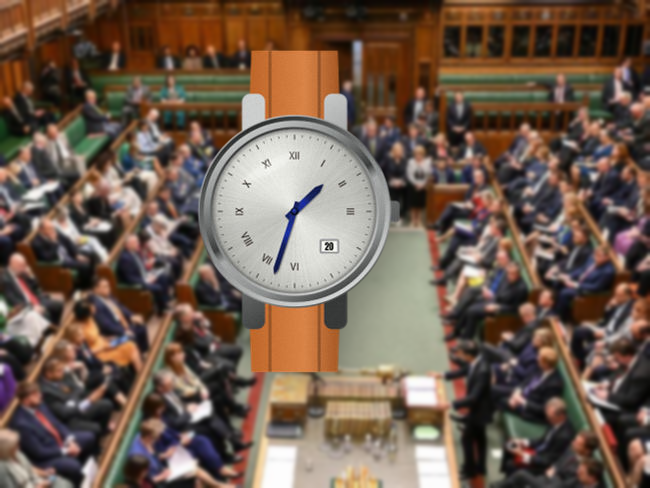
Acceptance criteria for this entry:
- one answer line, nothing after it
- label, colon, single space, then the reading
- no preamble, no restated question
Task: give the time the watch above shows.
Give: 1:33
